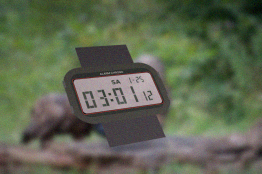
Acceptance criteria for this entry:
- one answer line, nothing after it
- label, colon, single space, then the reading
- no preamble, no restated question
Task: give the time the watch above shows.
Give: 3:01:12
